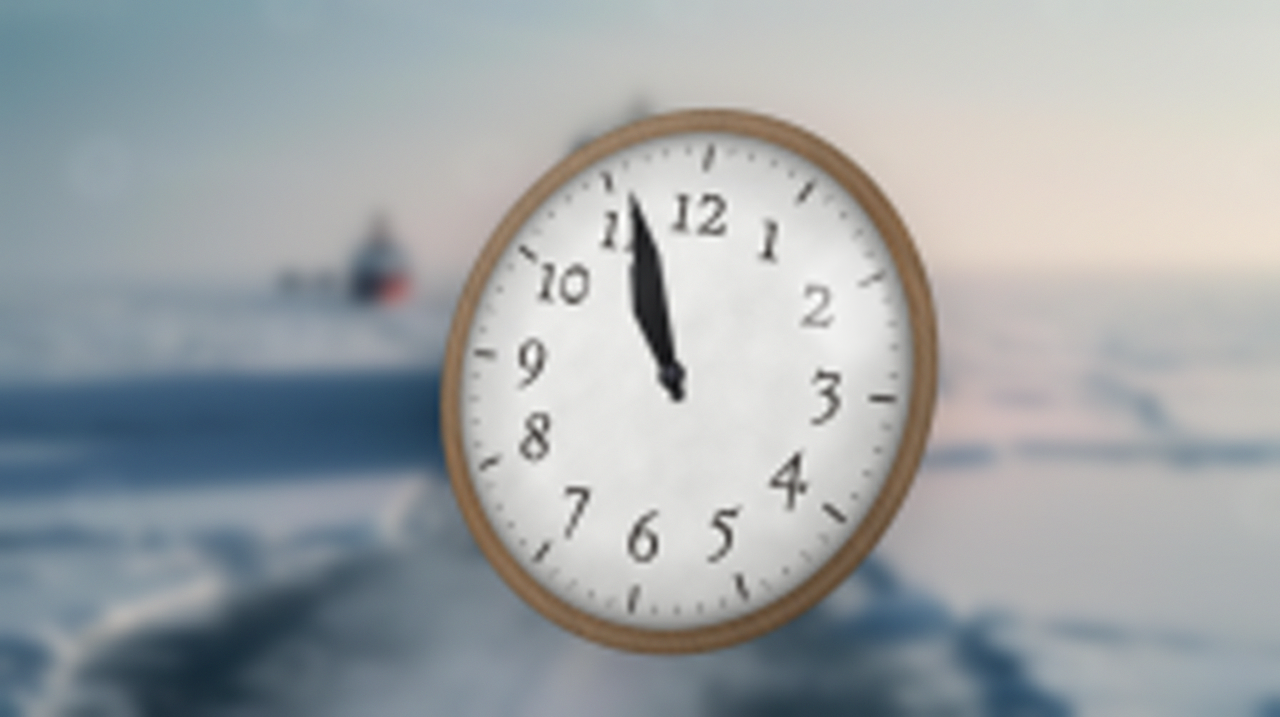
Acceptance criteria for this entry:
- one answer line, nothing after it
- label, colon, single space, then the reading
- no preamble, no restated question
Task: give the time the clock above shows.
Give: 10:56
